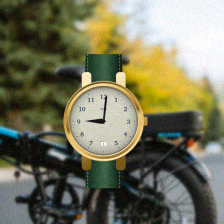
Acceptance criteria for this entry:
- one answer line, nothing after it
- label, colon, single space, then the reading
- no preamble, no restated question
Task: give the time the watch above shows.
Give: 9:01
